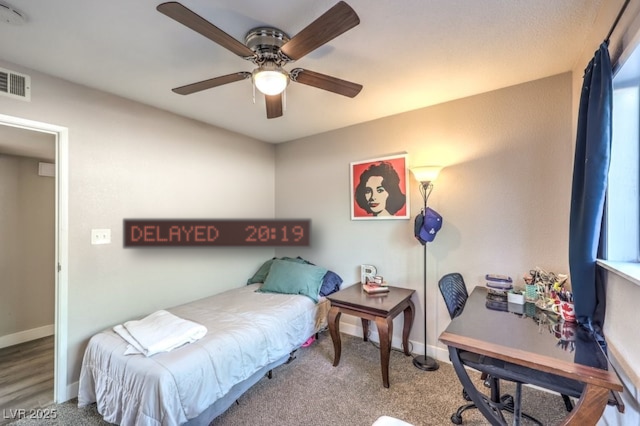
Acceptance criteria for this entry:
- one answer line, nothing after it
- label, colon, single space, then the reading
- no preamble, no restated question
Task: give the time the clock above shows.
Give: 20:19
